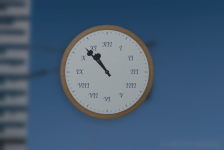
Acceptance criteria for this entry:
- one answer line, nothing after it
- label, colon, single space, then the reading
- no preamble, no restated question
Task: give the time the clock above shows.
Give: 10:53
